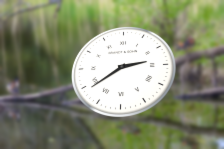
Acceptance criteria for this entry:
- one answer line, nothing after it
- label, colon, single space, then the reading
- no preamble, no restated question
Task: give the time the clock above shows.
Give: 2:39
